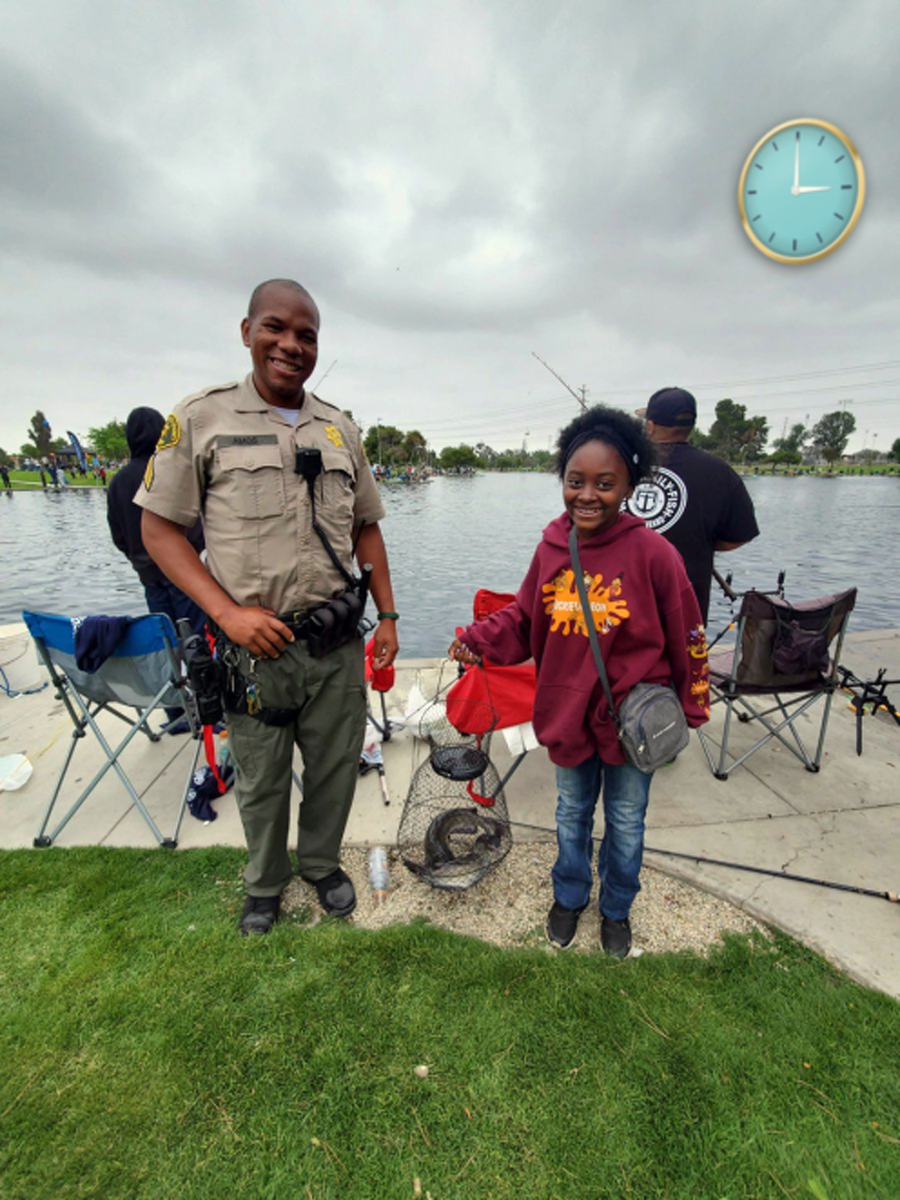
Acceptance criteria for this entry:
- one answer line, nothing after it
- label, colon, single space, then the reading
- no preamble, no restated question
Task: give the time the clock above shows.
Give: 3:00
